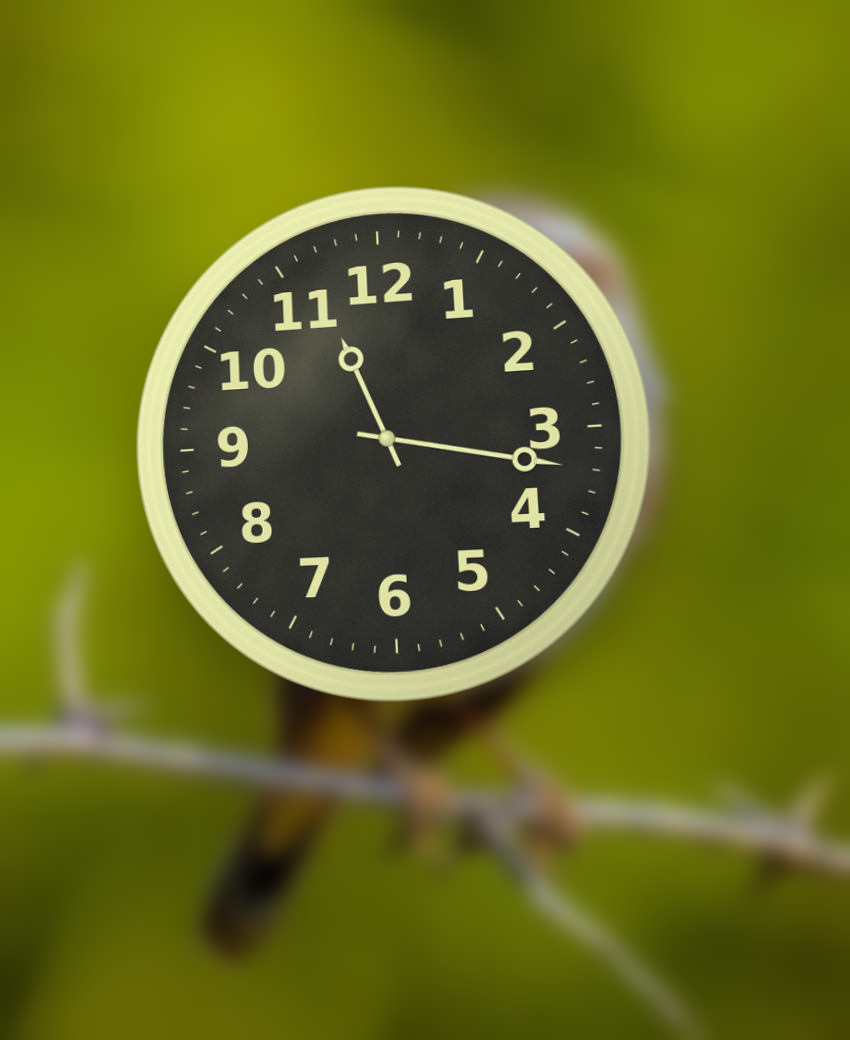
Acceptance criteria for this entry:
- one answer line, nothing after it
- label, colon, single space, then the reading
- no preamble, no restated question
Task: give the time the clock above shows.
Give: 11:17
